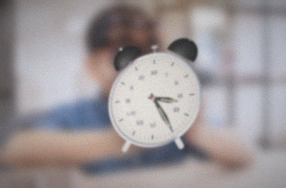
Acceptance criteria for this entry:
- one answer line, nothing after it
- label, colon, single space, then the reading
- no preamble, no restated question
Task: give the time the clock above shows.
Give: 3:25
